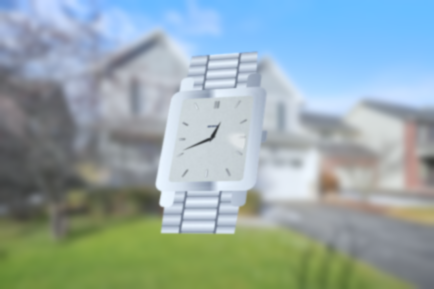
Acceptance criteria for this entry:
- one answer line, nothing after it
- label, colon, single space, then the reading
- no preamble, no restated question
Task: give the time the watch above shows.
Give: 12:41
